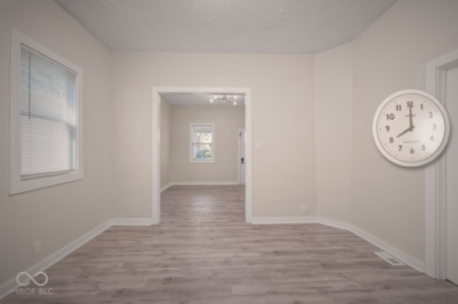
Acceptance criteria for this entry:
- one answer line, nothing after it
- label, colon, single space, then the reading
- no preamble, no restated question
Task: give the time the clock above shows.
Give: 8:00
